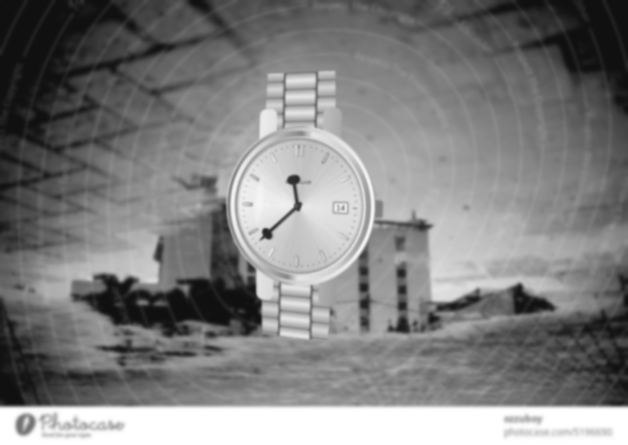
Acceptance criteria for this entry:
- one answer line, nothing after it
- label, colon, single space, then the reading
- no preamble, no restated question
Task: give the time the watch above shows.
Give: 11:38
